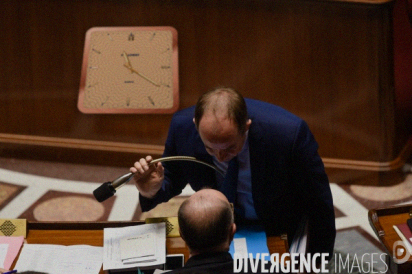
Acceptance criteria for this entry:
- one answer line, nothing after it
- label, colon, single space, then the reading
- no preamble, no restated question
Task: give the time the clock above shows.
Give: 11:21
